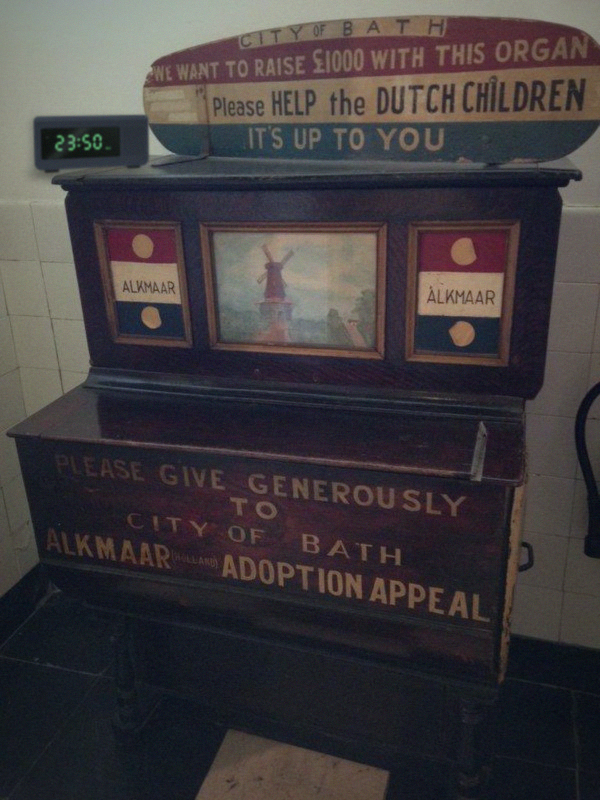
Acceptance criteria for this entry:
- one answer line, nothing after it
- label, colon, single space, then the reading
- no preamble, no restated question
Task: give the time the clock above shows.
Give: 23:50
